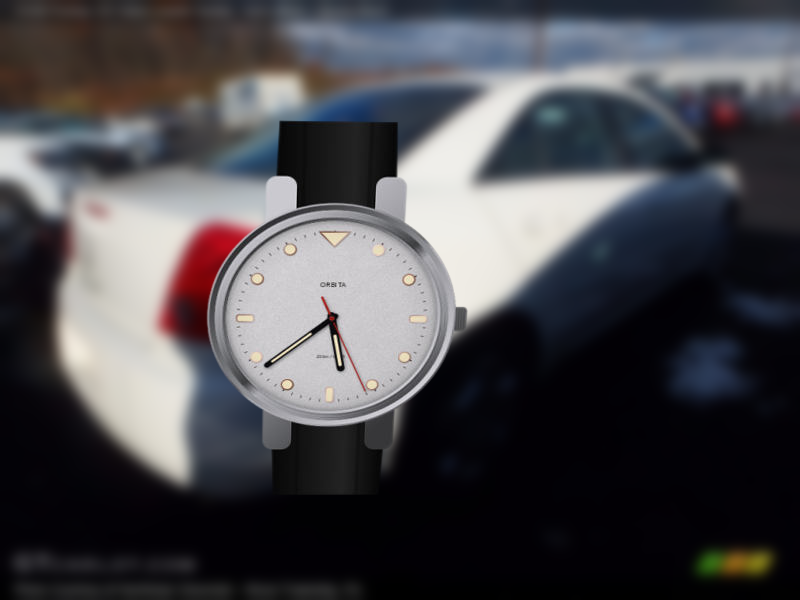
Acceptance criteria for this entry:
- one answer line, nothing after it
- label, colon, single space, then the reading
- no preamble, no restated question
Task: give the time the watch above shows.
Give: 5:38:26
